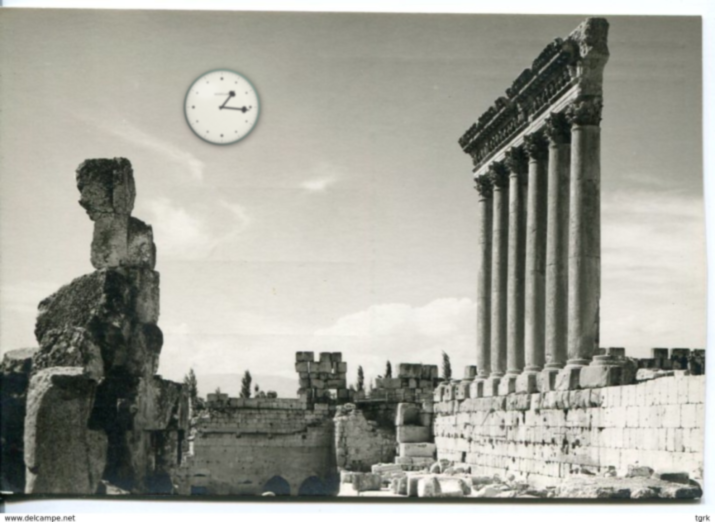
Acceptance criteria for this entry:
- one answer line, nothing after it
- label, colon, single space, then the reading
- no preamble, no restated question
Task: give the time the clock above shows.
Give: 1:16
